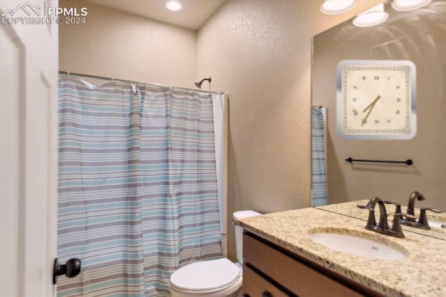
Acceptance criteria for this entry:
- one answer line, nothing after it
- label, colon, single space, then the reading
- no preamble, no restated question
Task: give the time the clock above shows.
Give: 7:35
